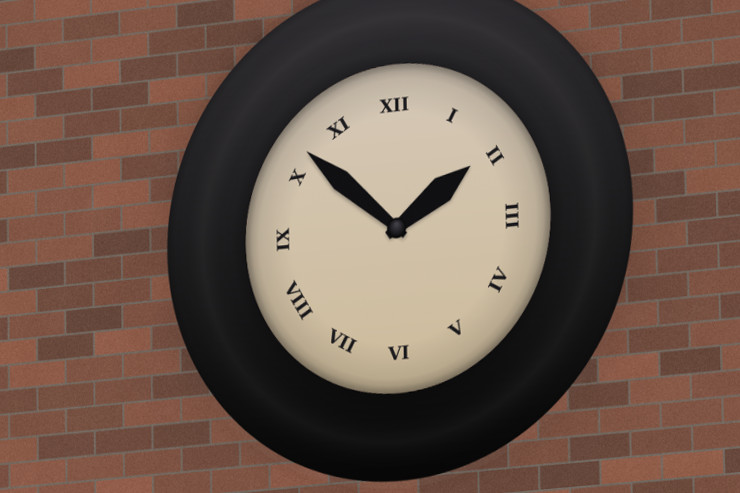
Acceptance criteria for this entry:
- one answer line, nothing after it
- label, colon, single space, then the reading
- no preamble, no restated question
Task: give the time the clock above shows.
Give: 1:52
